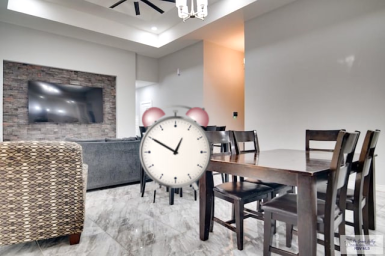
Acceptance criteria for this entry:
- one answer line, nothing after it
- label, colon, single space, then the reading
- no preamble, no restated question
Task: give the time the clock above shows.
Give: 12:50
